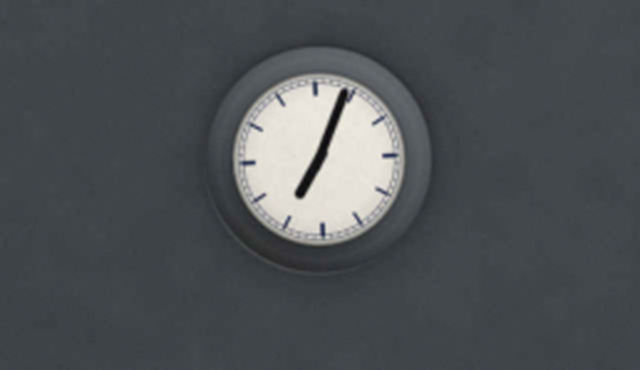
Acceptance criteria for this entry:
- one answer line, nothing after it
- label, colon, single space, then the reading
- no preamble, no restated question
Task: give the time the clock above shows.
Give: 7:04
